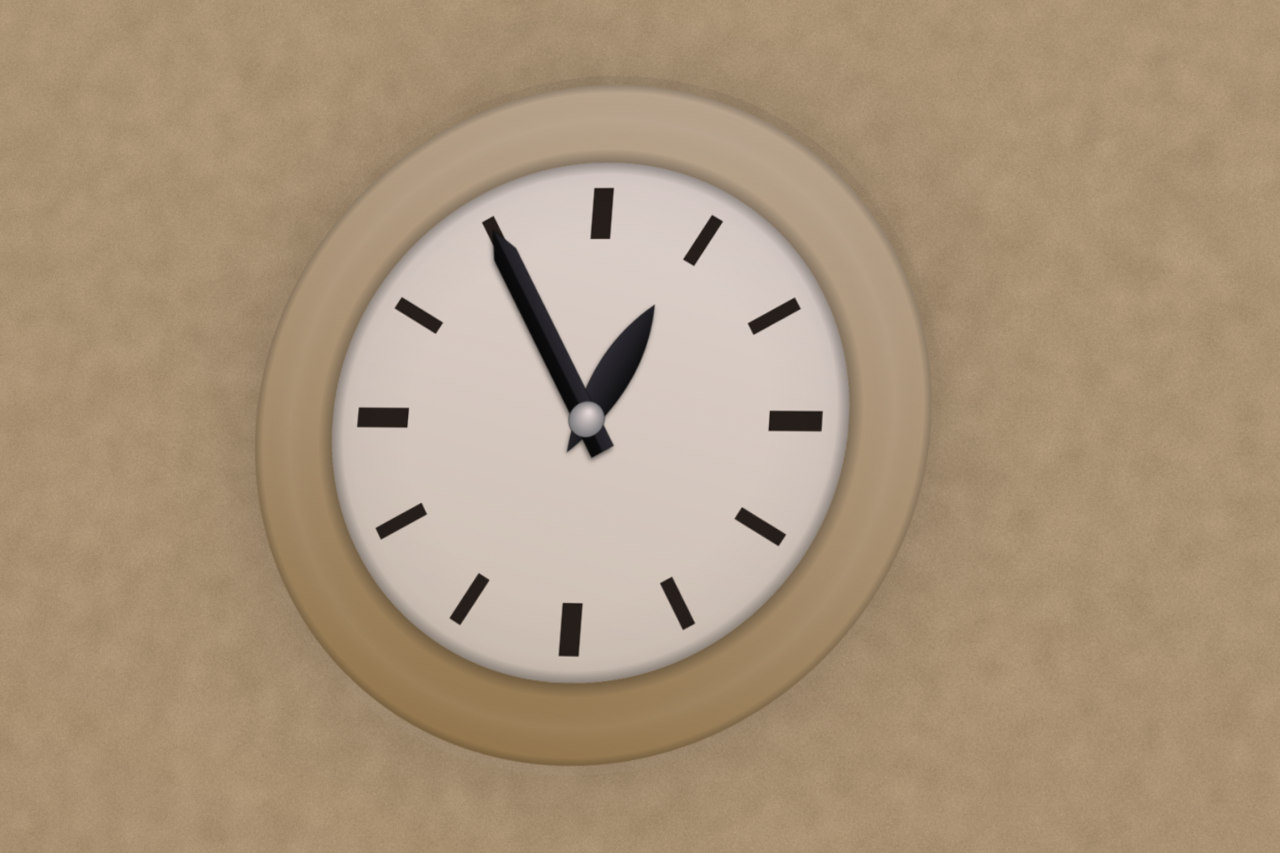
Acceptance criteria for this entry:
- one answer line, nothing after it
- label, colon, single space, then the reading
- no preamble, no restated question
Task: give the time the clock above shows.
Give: 12:55
